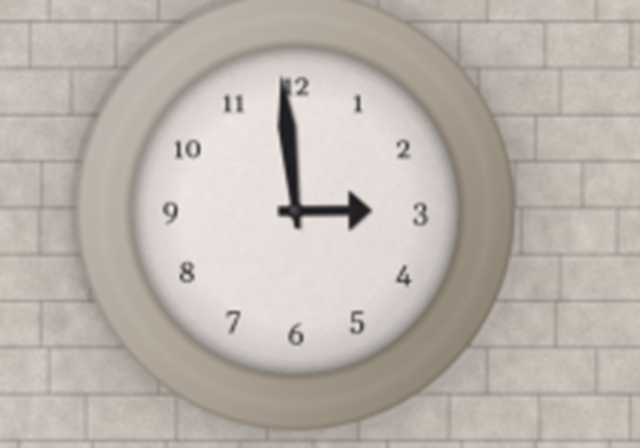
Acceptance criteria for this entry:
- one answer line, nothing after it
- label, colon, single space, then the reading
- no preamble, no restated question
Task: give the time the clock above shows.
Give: 2:59
